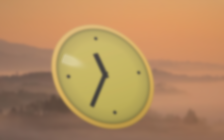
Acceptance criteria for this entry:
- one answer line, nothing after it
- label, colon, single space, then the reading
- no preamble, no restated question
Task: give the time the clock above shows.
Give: 11:36
